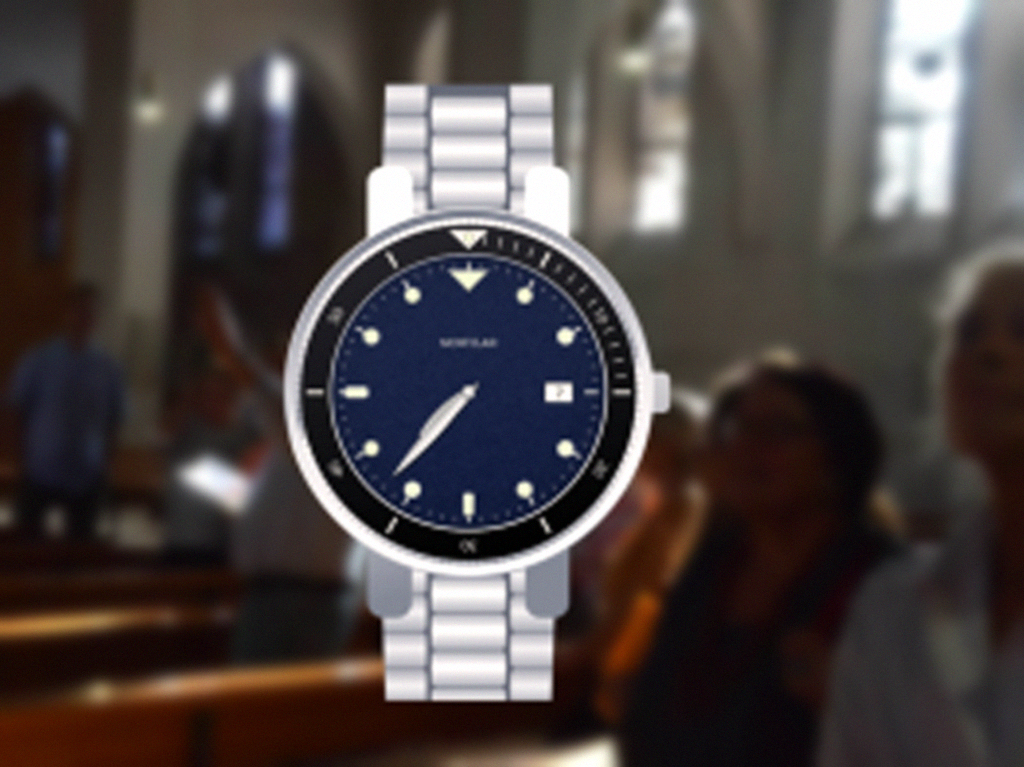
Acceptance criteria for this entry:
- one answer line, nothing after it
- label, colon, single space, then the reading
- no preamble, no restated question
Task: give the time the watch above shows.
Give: 7:37
